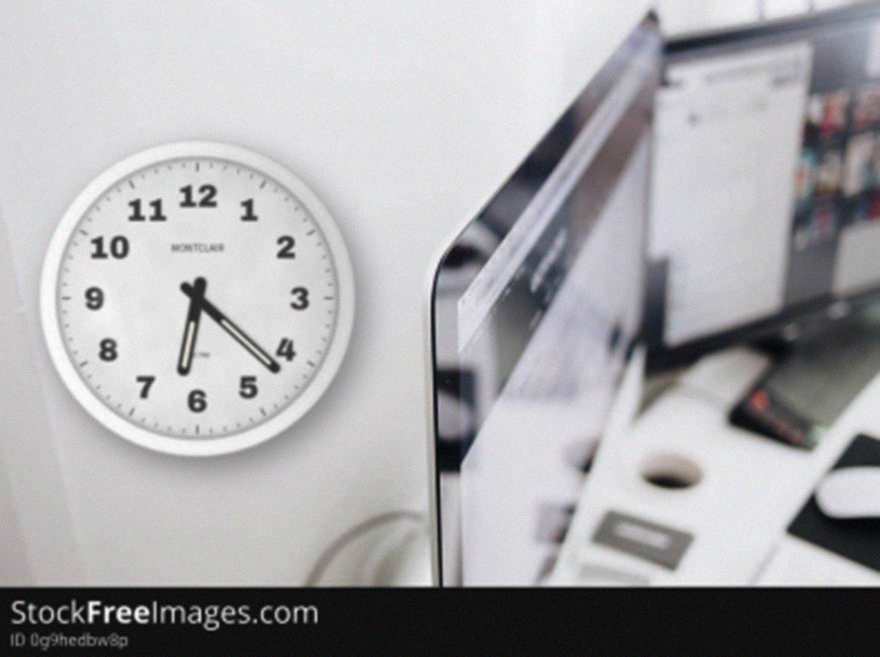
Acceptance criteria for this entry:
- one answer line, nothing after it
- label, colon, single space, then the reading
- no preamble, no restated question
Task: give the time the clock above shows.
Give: 6:22
